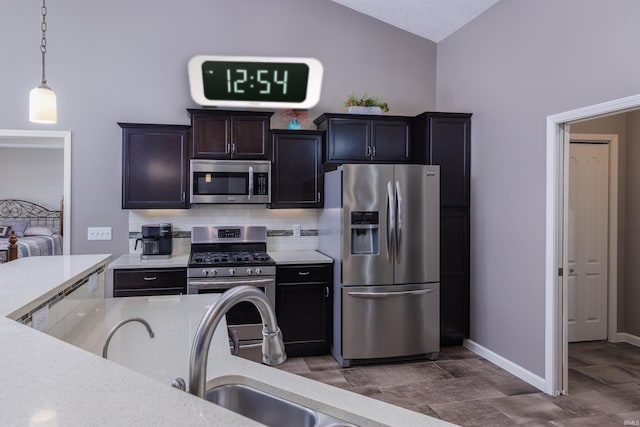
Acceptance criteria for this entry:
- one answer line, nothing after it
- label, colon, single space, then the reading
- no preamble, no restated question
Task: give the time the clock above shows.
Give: 12:54
